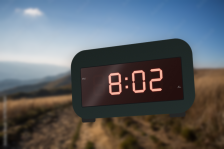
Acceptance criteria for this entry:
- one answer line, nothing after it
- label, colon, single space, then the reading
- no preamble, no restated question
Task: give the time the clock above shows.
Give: 8:02
